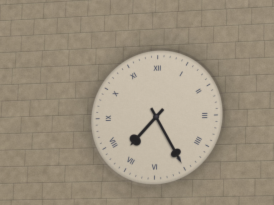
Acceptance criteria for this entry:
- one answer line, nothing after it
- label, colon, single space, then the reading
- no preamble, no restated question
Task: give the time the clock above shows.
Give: 7:25
